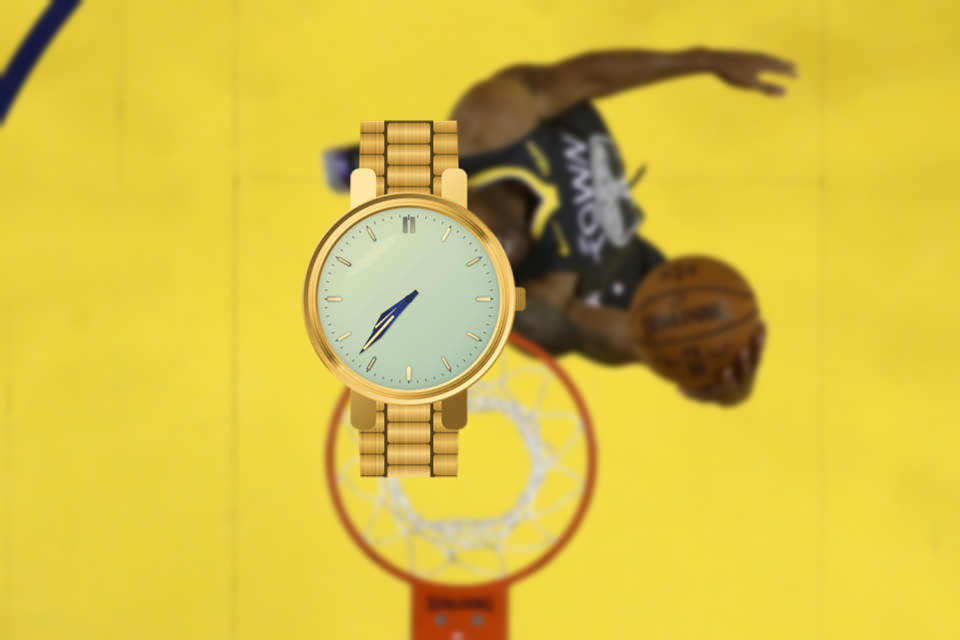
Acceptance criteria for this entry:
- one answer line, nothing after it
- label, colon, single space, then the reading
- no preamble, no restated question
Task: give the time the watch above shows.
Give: 7:37
